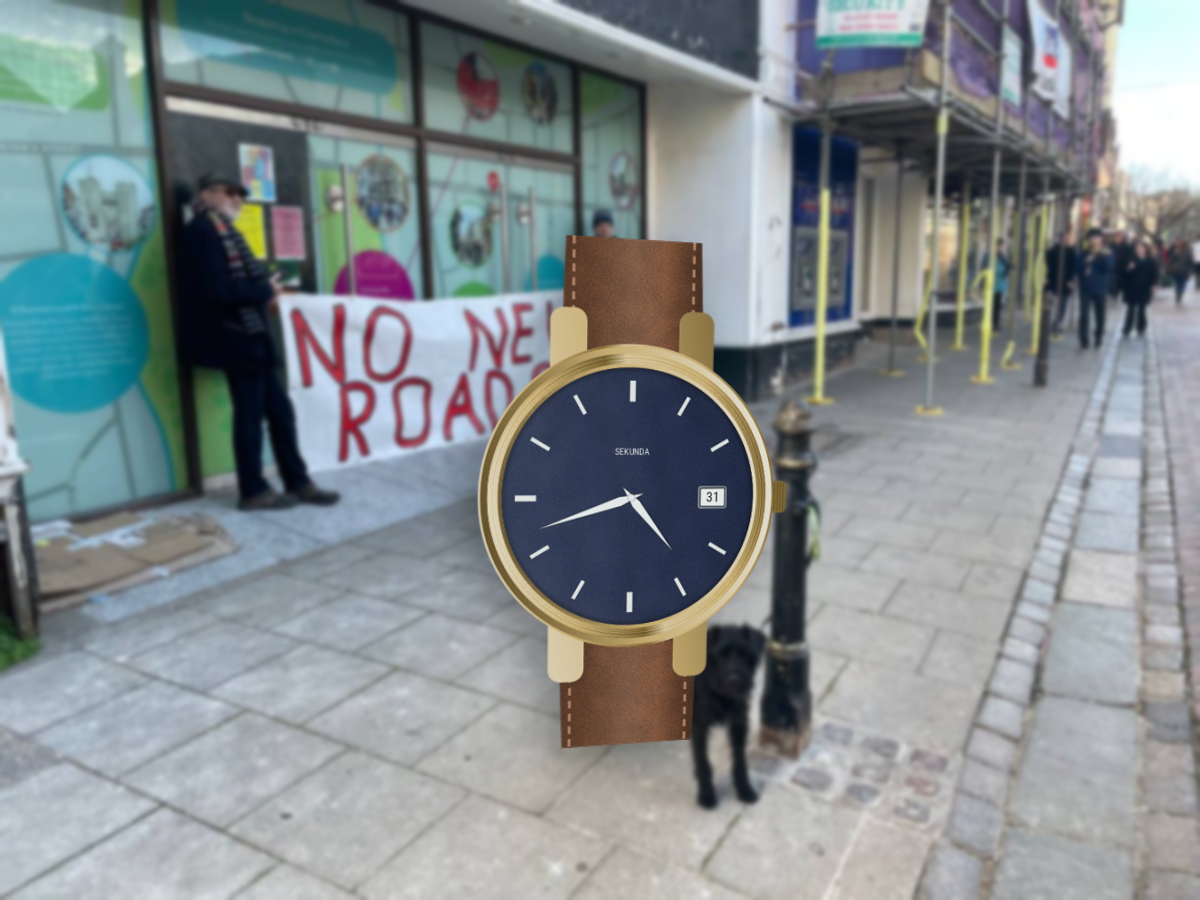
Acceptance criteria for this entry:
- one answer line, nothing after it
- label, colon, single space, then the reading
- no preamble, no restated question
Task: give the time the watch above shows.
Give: 4:42
